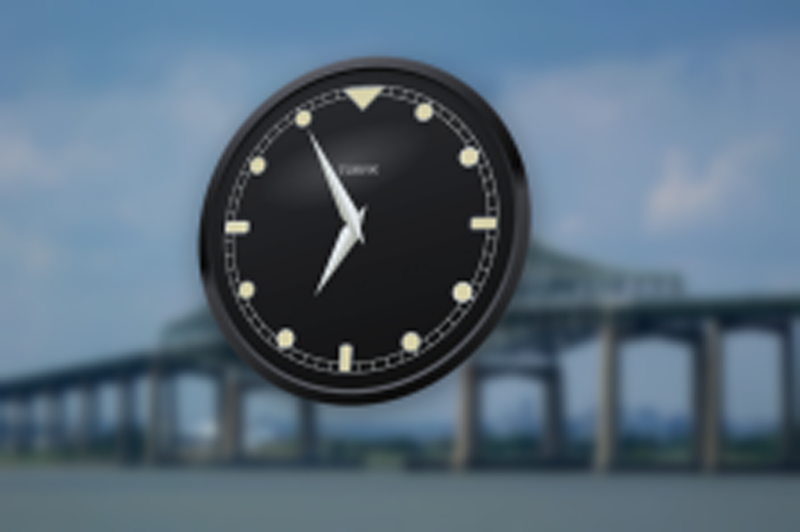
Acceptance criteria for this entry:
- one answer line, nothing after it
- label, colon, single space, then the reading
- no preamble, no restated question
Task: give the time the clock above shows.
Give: 6:55
